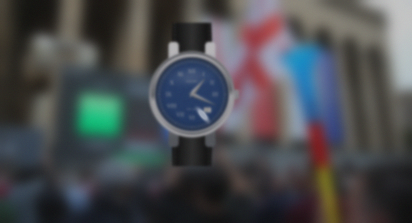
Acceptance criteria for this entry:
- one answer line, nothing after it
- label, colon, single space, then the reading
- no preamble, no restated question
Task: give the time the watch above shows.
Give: 1:19
